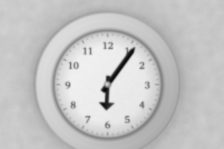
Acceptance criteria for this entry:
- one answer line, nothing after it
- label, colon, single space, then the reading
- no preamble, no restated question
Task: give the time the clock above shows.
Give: 6:06
